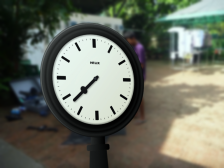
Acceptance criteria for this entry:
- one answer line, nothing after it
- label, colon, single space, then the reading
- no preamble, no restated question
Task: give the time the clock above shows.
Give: 7:38
